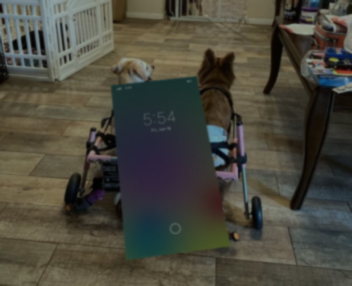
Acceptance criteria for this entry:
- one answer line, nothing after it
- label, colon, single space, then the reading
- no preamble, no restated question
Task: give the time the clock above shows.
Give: 5:54
